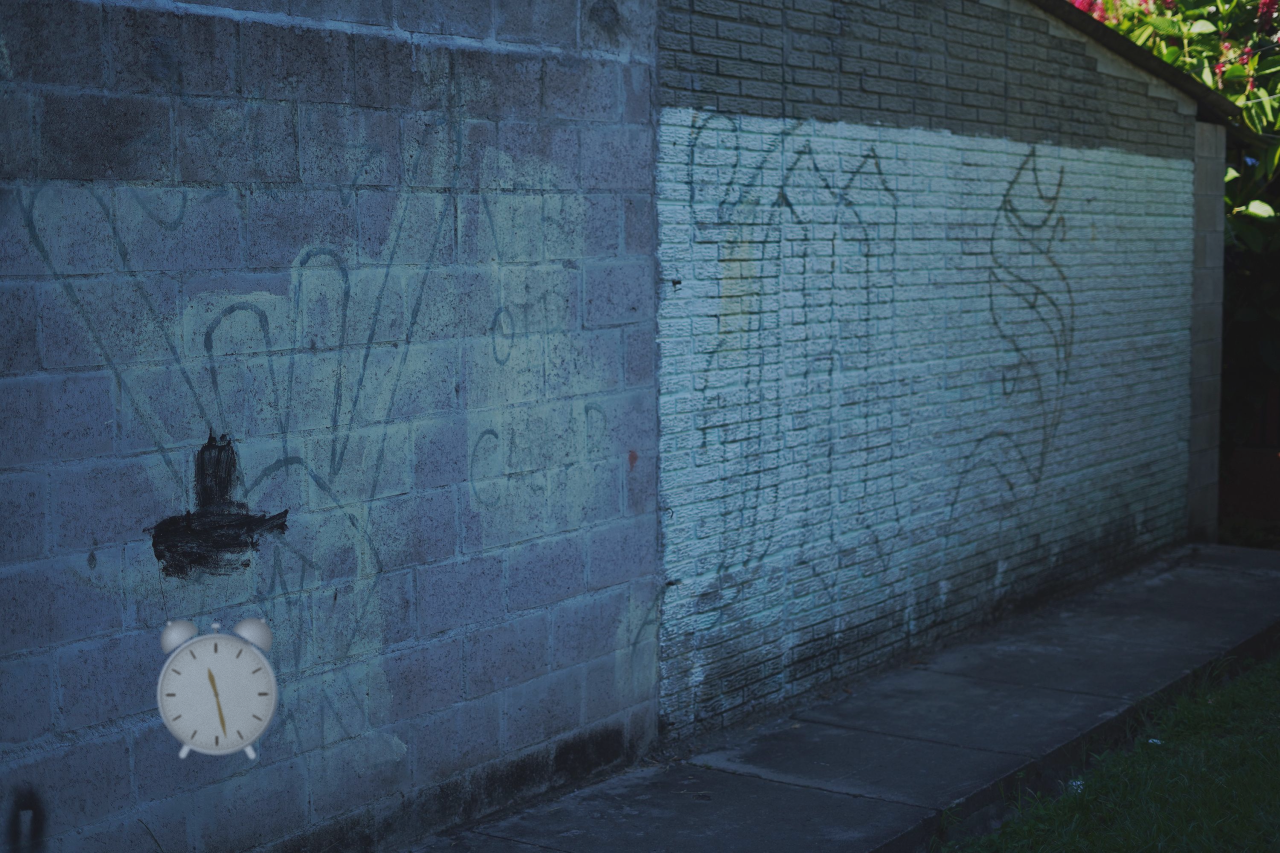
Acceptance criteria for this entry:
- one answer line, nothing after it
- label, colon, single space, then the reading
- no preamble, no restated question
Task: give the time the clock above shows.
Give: 11:28
